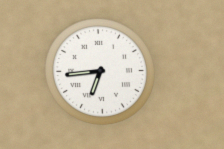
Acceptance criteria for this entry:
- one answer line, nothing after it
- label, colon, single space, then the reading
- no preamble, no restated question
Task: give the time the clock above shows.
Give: 6:44
